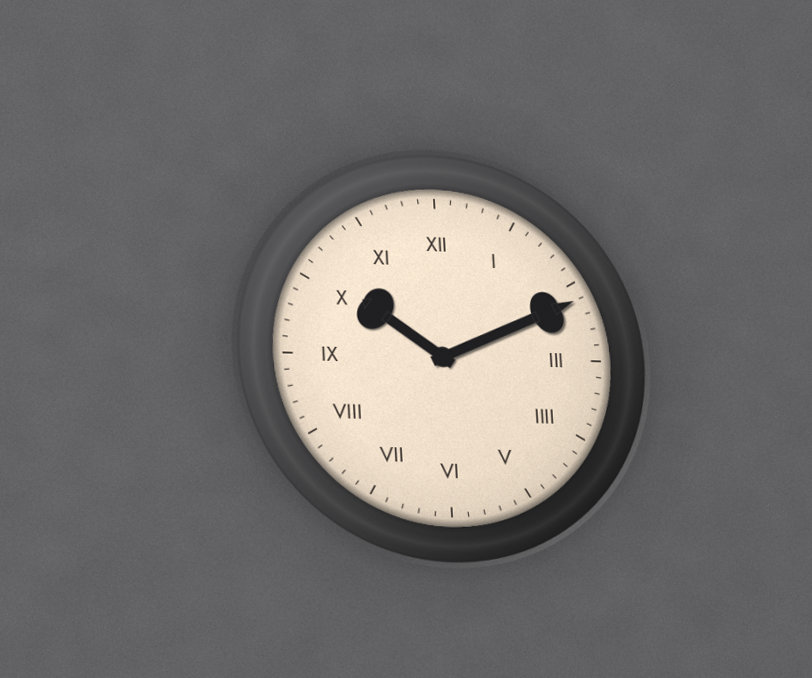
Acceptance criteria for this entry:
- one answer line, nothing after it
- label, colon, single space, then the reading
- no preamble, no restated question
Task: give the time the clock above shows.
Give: 10:11
